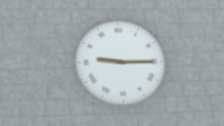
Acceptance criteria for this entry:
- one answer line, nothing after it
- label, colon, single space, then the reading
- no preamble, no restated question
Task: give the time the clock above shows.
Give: 9:15
